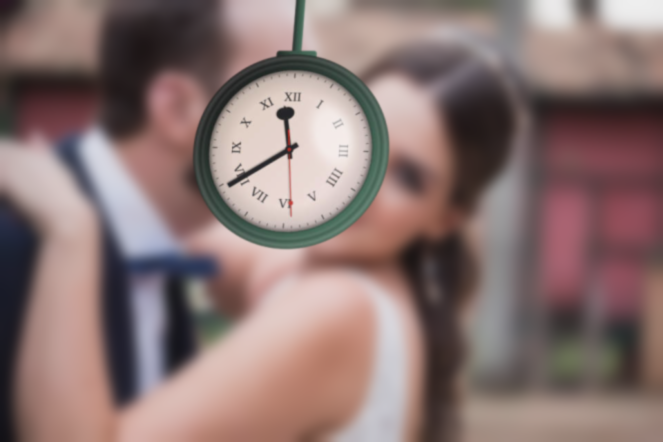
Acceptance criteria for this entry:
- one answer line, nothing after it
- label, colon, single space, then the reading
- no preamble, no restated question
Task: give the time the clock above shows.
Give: 11:39:29
